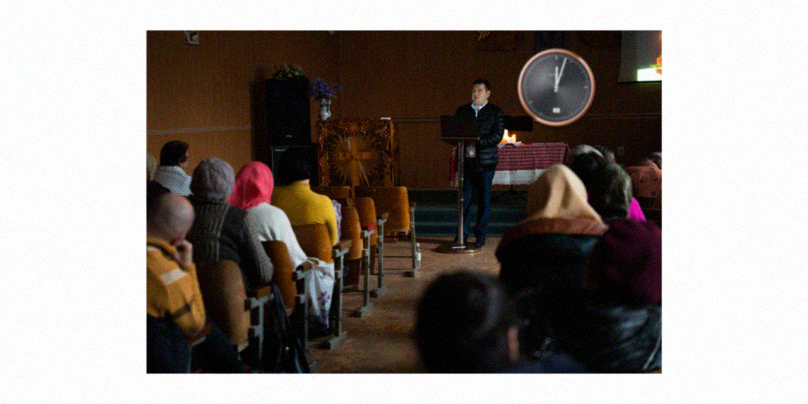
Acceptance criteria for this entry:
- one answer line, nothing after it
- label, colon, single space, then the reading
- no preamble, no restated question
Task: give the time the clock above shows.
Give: 12:03
